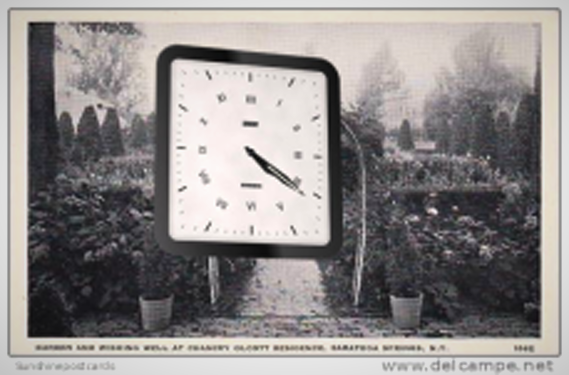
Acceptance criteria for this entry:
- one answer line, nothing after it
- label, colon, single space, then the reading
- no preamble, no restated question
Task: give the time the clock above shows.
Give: 4:21
